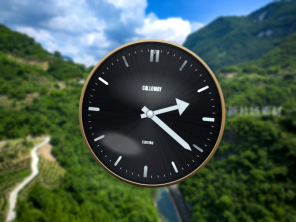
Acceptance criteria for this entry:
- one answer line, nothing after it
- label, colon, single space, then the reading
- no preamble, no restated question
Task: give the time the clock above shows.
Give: 2:21
